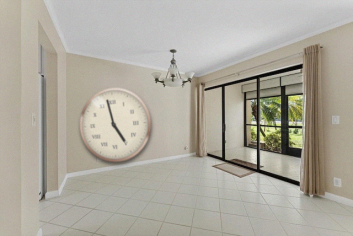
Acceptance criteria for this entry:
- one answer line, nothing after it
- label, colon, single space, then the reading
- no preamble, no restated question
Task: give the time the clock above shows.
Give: 4:58
